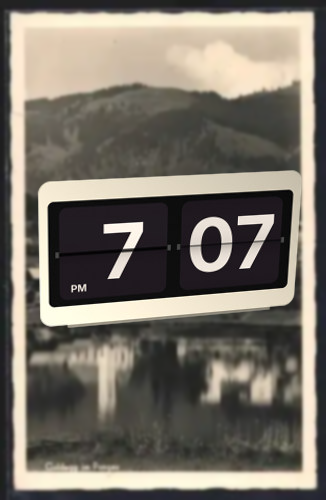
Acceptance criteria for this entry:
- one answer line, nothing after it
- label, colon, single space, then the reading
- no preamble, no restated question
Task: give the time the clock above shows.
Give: 7:07
